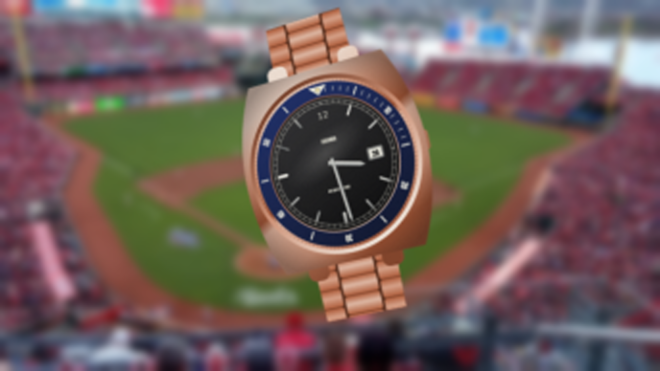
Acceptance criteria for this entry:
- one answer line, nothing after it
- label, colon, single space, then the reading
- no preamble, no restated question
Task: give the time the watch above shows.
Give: 3:29
